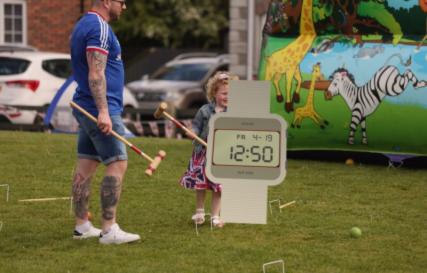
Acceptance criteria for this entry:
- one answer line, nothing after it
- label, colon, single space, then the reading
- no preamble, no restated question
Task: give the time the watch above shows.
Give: 12:50
